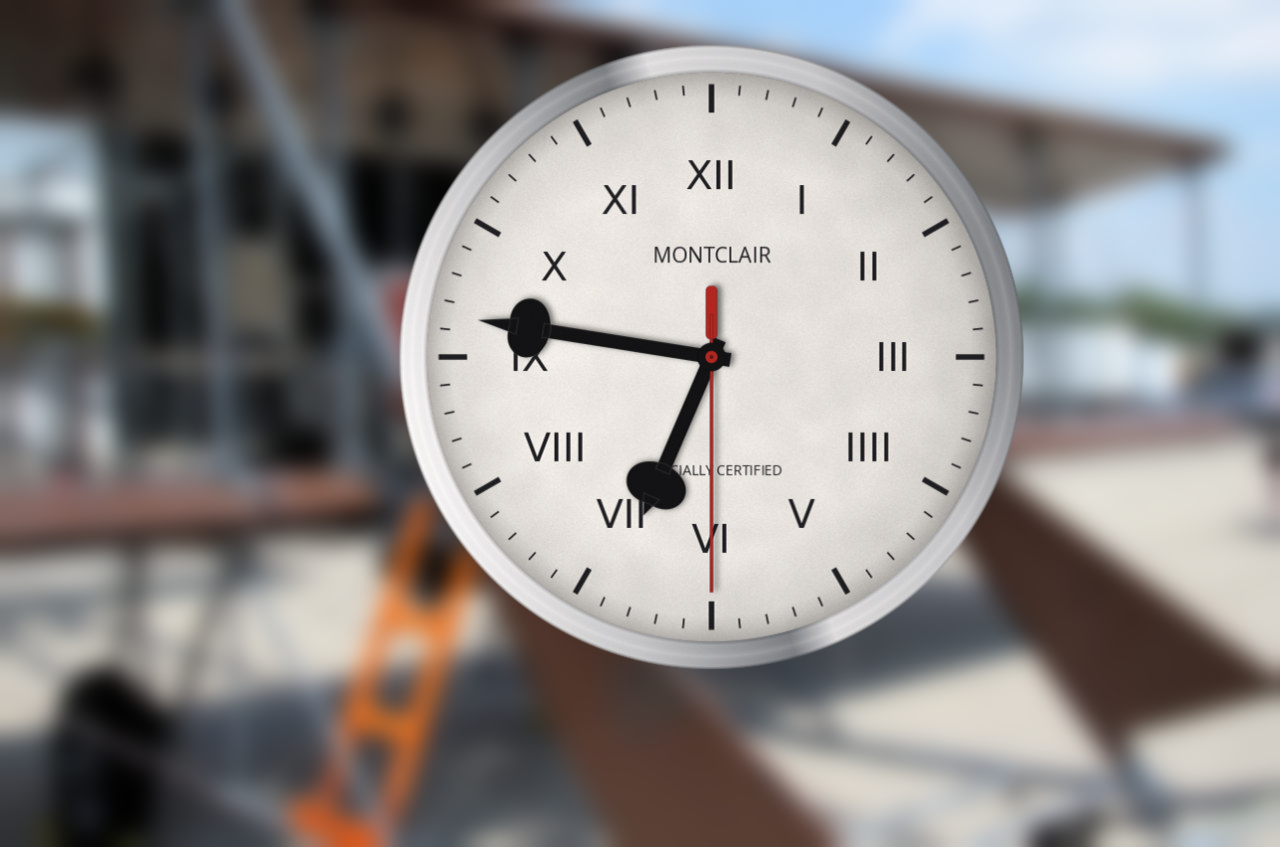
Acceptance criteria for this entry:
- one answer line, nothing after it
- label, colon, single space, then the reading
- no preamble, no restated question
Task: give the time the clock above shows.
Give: 6:46:30
